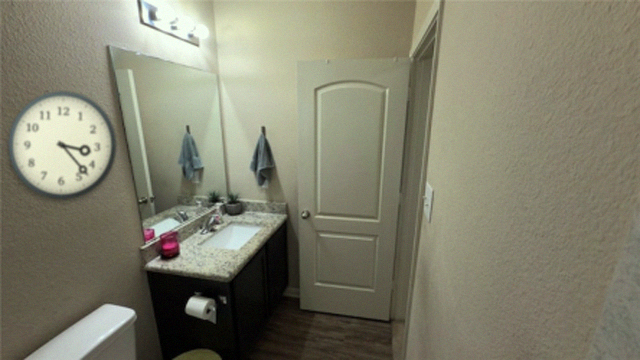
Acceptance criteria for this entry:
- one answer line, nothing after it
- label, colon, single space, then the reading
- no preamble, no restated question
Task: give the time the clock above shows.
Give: 3:23
